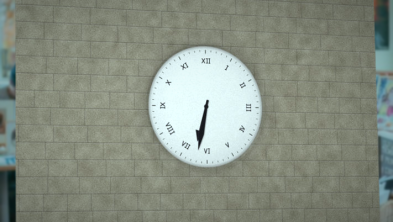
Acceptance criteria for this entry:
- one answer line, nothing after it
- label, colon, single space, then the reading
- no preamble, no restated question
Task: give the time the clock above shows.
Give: 6:32
